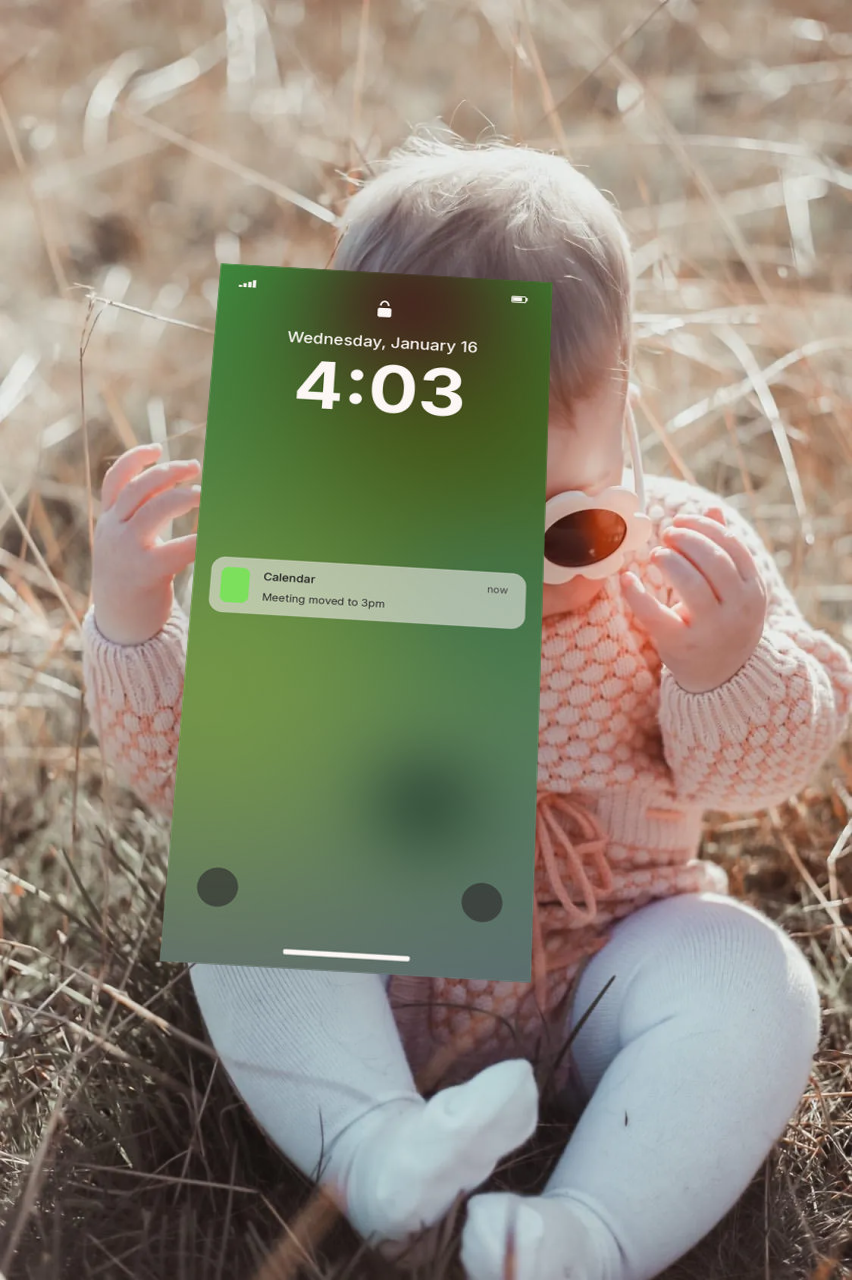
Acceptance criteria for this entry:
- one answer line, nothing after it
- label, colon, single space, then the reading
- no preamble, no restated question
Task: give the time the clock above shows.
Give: 4:03
